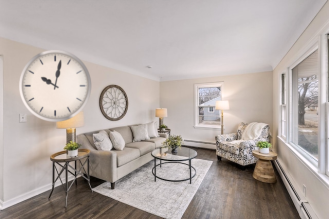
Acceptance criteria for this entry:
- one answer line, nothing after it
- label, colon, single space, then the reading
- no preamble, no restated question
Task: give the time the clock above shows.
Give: 10:02
